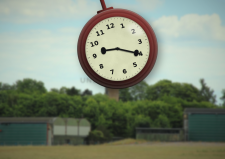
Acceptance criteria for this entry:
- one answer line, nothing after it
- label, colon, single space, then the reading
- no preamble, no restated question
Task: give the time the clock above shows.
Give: 9:20
